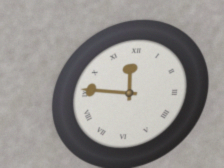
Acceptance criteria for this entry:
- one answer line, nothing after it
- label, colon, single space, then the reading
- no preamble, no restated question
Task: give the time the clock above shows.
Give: 11:46
